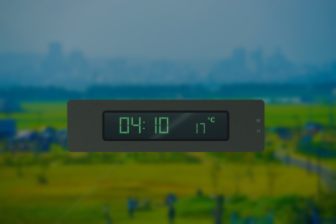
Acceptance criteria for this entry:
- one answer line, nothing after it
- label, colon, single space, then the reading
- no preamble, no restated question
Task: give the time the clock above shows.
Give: 4:10
